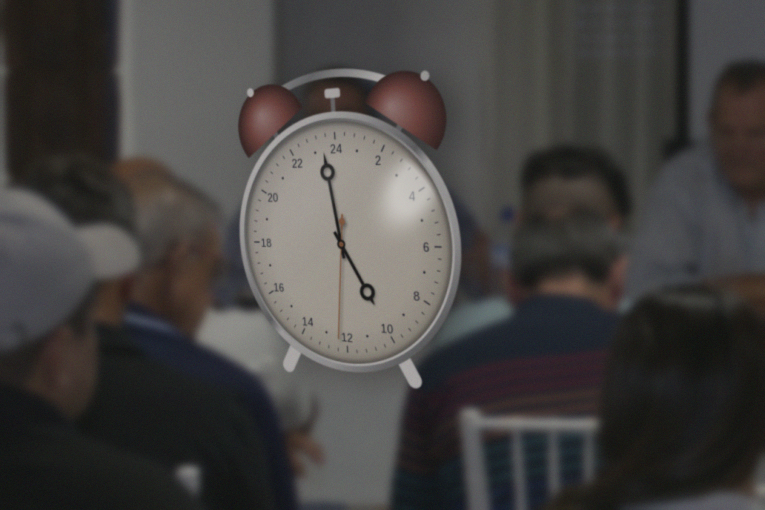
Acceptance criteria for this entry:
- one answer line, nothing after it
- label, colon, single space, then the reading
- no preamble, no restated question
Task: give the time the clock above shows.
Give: 9:58:31
